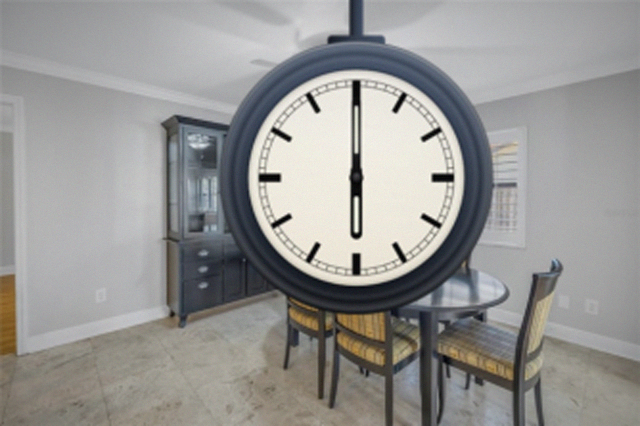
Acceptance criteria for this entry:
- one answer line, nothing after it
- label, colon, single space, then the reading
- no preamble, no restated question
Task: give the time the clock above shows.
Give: 6:00
